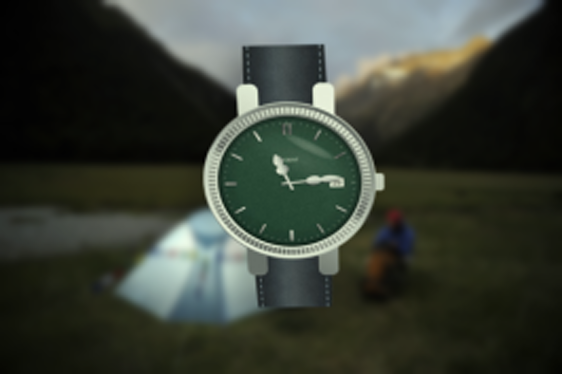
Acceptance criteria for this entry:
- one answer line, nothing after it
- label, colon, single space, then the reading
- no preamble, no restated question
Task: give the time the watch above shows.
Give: 11:14
